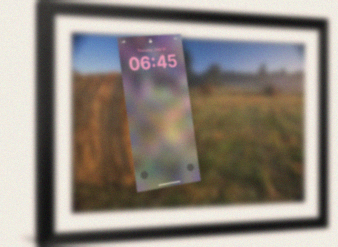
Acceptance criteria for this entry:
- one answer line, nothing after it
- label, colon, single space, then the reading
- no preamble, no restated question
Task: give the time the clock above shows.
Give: 6:45
